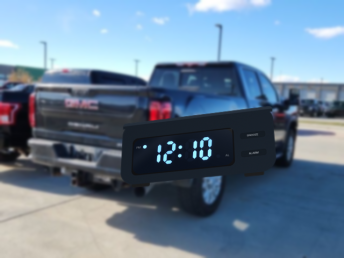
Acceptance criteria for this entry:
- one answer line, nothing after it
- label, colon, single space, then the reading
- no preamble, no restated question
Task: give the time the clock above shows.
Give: 12:10
